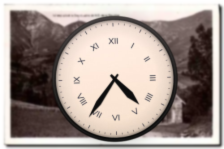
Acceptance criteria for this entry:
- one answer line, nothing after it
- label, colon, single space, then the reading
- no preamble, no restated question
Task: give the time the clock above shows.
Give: 4:36
